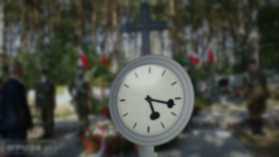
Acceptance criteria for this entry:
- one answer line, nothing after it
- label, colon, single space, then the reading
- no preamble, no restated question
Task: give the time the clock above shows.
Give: 5:17
